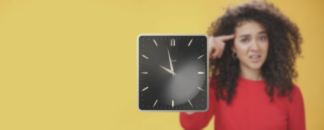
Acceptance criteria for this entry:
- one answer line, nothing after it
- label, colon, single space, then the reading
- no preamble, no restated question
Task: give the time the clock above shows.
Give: 9:58
